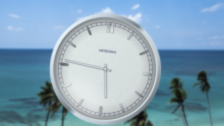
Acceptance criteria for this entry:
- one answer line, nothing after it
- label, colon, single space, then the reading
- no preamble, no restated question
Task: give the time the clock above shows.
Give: 5:46
